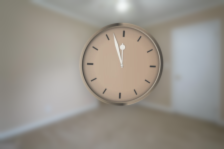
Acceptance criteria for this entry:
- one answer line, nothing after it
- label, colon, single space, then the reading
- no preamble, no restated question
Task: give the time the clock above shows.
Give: 11:57
